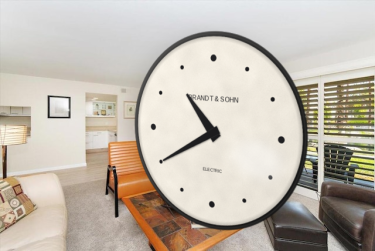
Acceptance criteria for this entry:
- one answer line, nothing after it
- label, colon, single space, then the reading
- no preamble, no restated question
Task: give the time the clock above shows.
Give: 10:40
